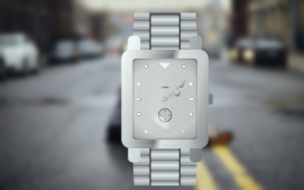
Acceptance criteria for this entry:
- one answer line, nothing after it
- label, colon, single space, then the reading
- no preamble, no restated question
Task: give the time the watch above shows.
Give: 2:08
